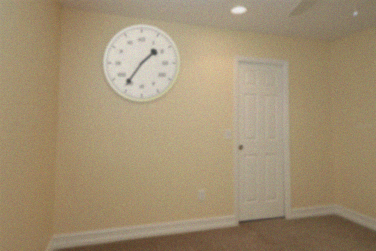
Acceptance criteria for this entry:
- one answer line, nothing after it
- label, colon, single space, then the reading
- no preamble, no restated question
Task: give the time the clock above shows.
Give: 1:36
